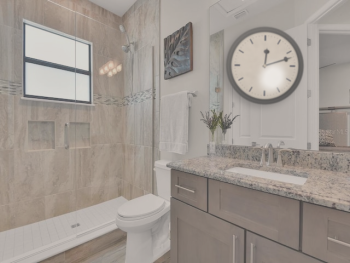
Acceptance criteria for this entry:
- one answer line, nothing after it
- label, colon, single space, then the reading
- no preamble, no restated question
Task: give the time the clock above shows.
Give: 12:12
